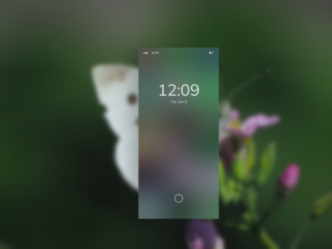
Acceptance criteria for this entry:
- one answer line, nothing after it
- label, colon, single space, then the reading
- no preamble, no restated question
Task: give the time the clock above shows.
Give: 12:09
